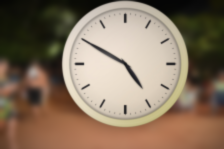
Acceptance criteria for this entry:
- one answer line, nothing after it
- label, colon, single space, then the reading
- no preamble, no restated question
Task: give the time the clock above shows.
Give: 4:50
